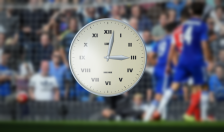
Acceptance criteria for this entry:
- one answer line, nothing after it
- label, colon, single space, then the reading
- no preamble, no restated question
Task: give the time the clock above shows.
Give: 3:02
